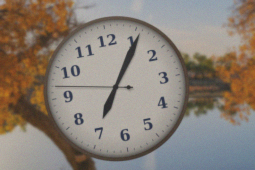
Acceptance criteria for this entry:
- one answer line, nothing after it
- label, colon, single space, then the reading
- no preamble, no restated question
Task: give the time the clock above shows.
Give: 7:05:47
